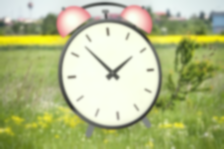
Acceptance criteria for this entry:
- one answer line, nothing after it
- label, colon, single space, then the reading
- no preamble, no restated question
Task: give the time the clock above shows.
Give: 1:53
